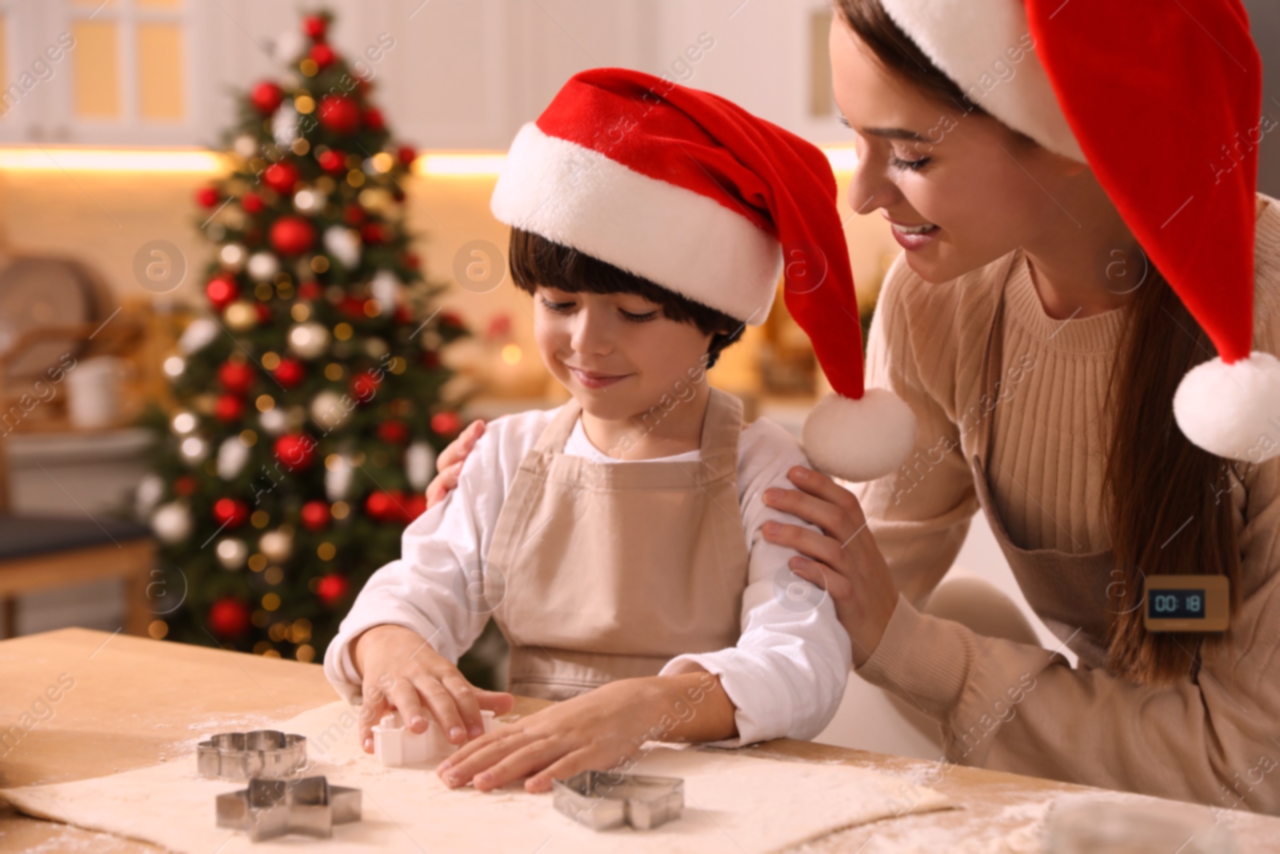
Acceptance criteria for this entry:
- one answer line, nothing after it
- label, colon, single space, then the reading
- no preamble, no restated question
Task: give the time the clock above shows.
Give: 0:18
